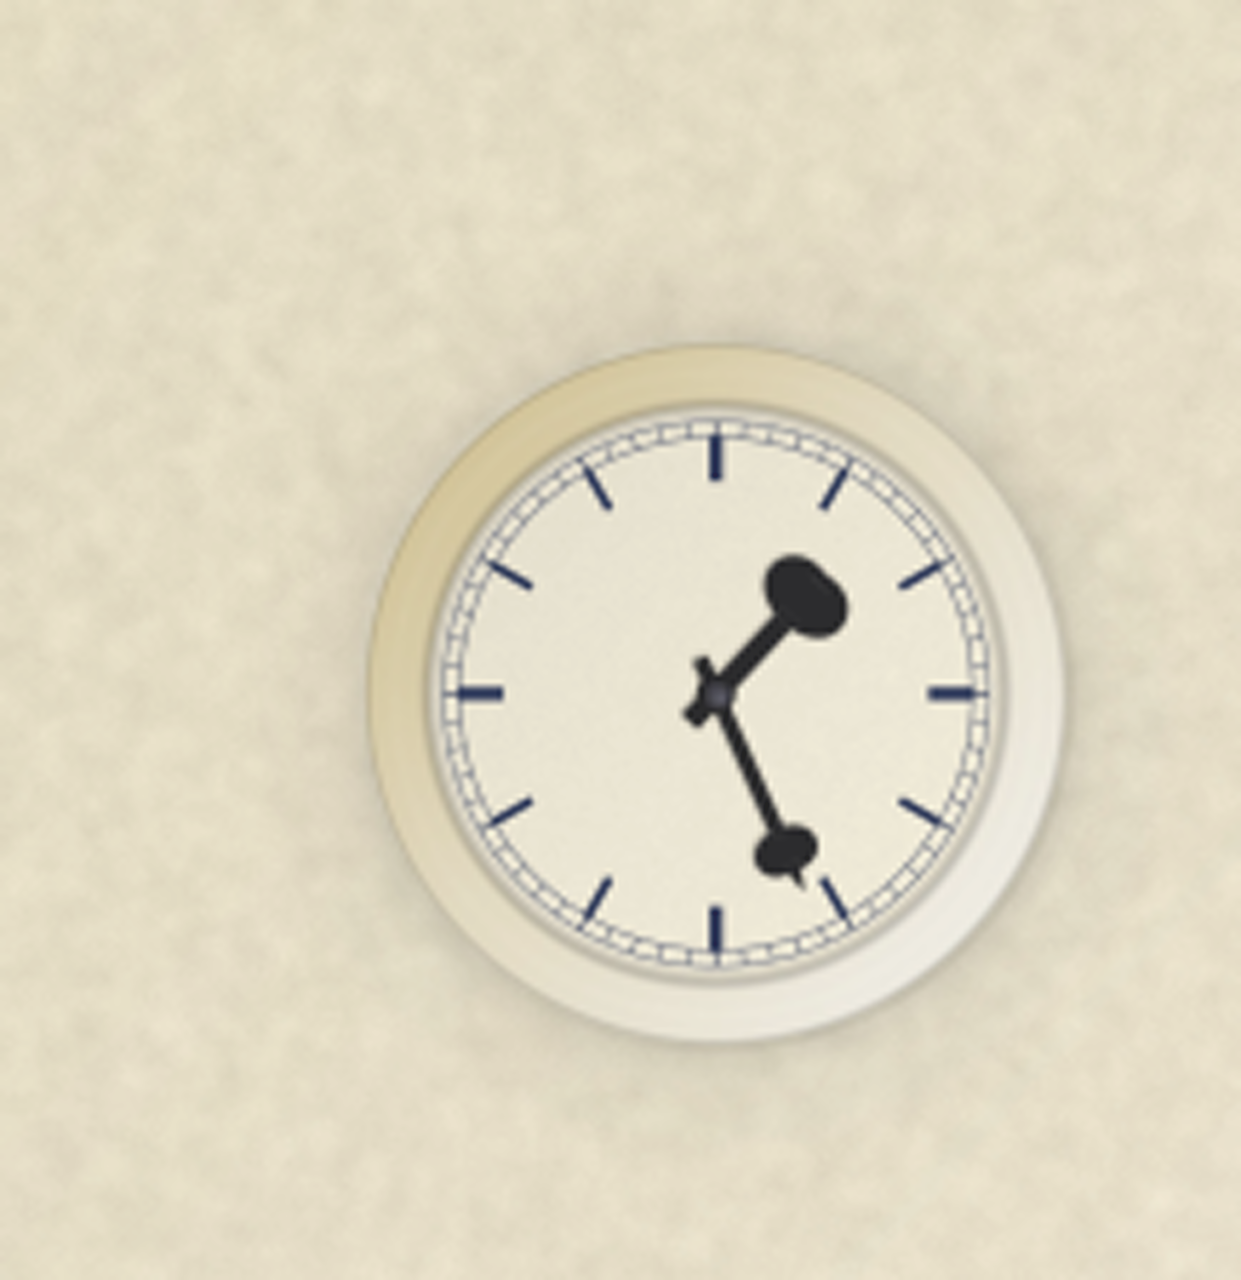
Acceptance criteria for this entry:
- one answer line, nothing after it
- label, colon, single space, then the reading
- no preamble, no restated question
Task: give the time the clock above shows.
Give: 1:26
